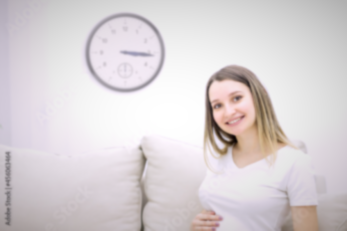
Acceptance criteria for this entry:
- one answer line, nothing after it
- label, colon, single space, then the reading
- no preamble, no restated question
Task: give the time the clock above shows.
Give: 3:16
